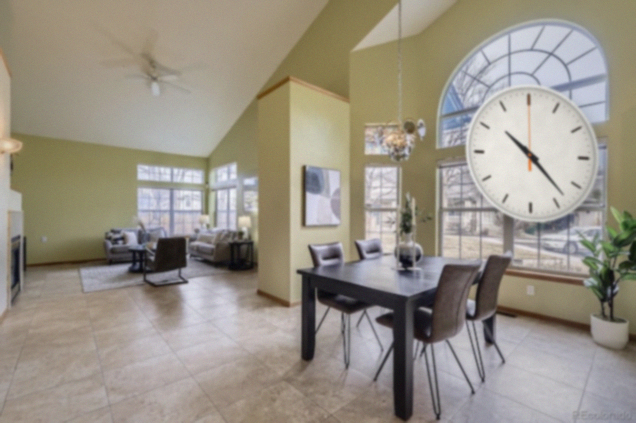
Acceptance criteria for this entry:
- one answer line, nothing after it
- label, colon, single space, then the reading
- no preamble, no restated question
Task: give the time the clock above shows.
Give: 10:23:00
